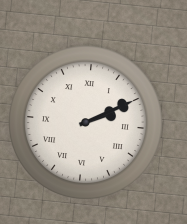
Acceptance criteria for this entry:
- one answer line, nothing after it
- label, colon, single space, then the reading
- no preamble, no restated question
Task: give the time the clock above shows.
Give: 2:10
